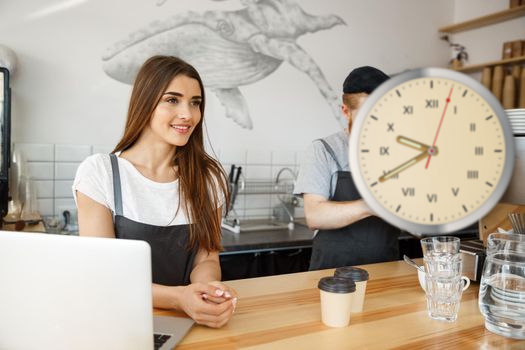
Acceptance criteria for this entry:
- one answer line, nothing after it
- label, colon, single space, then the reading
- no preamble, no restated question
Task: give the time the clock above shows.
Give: 9:40:03
